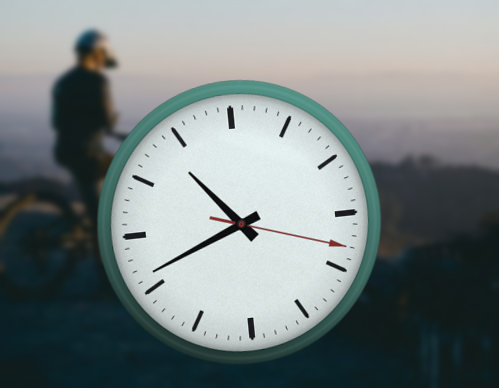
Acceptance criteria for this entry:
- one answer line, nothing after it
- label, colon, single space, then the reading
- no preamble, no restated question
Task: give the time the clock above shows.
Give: 10:41:18
